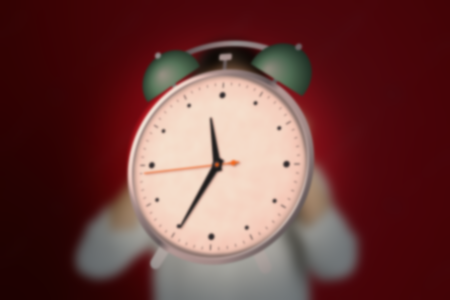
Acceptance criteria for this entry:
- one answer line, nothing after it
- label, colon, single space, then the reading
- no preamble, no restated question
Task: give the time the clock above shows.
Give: 11:34:44
